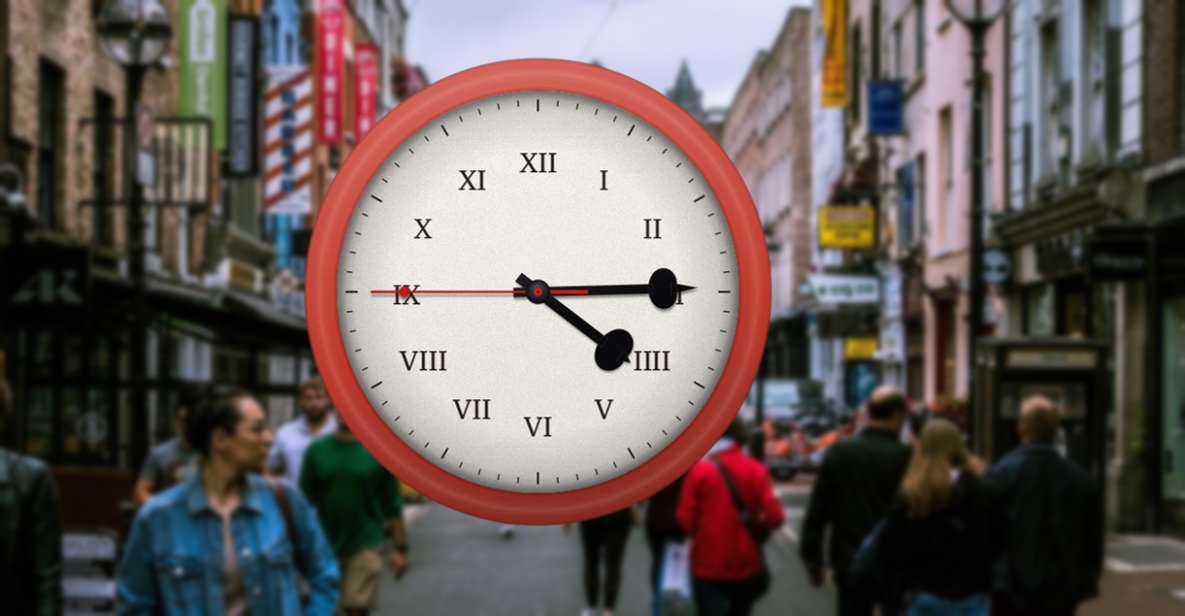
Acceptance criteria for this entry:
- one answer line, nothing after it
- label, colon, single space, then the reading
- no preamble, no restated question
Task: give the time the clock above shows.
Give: 4:14:45
